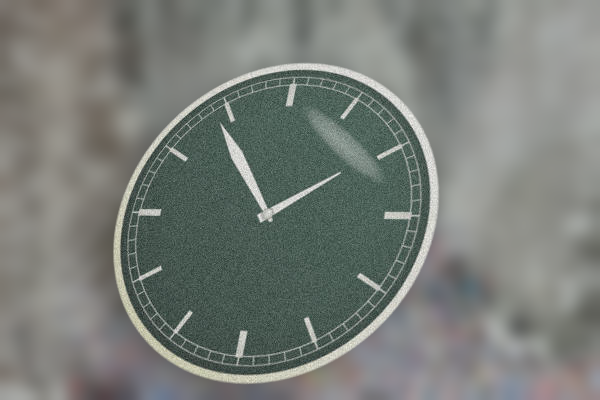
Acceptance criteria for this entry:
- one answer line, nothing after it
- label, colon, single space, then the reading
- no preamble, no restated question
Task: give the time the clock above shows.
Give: 1:54
